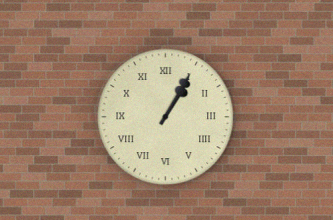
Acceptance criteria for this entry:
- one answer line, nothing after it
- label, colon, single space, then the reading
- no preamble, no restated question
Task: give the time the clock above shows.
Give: 1:05
